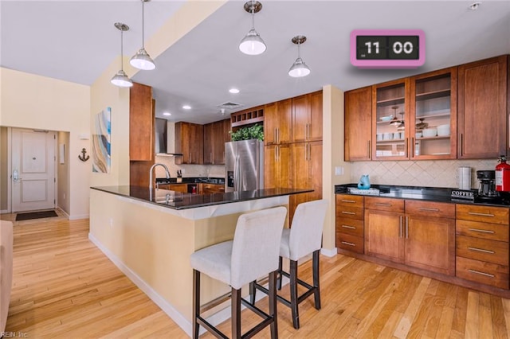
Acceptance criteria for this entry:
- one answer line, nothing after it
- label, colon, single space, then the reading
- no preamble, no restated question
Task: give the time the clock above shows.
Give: 11:00
